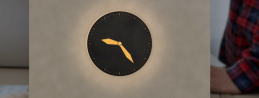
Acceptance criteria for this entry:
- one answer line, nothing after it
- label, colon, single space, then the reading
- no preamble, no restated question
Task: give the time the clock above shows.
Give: 9:24
